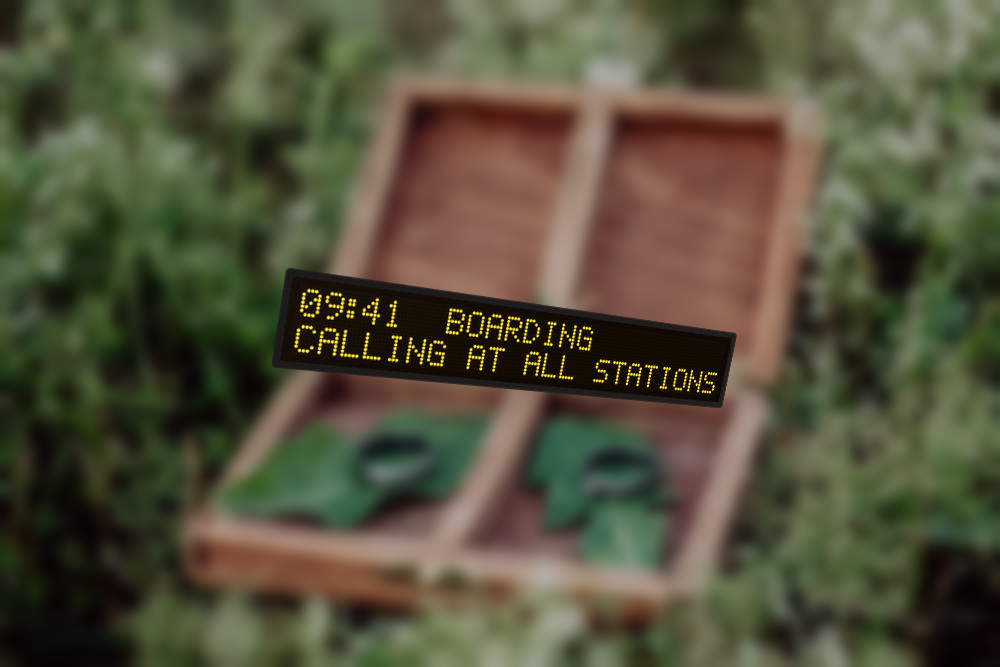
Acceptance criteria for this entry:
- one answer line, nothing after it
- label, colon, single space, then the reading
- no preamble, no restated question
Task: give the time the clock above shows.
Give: 9:41
